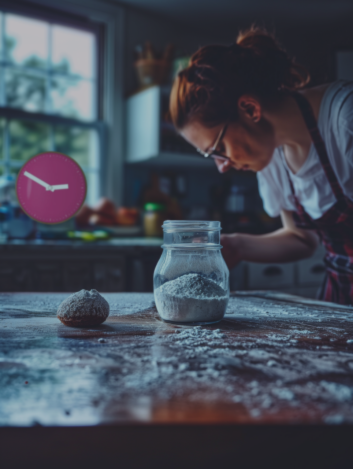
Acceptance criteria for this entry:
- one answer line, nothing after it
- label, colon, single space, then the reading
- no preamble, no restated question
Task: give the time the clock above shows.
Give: 2:50
